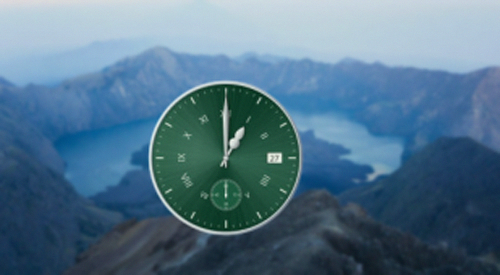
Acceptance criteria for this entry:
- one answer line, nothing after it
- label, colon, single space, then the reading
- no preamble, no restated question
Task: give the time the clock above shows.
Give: 1:00
